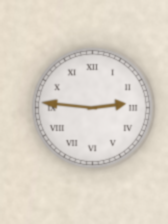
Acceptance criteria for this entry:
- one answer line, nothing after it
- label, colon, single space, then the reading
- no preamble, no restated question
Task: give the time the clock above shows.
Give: 2:46
